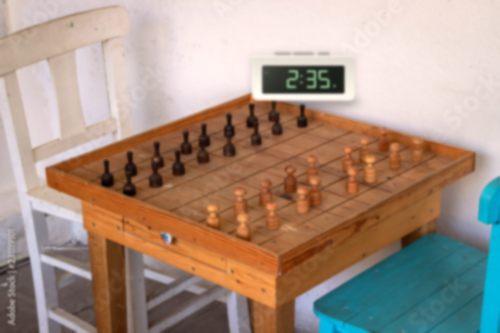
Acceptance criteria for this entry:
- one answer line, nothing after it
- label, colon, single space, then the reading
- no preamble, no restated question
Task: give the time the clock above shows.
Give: 2:35
